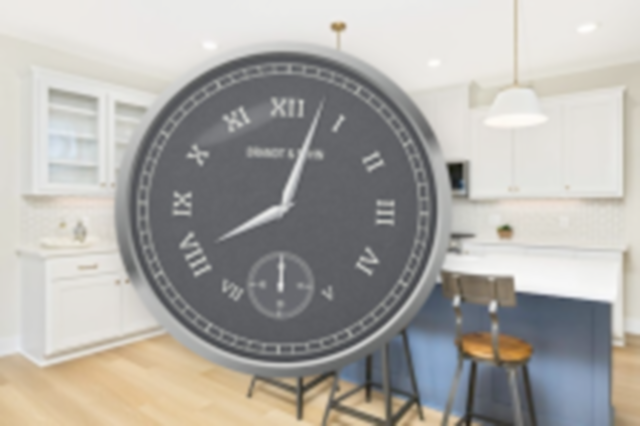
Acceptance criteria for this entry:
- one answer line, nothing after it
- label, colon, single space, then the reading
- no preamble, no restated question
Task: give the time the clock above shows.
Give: 8:03
